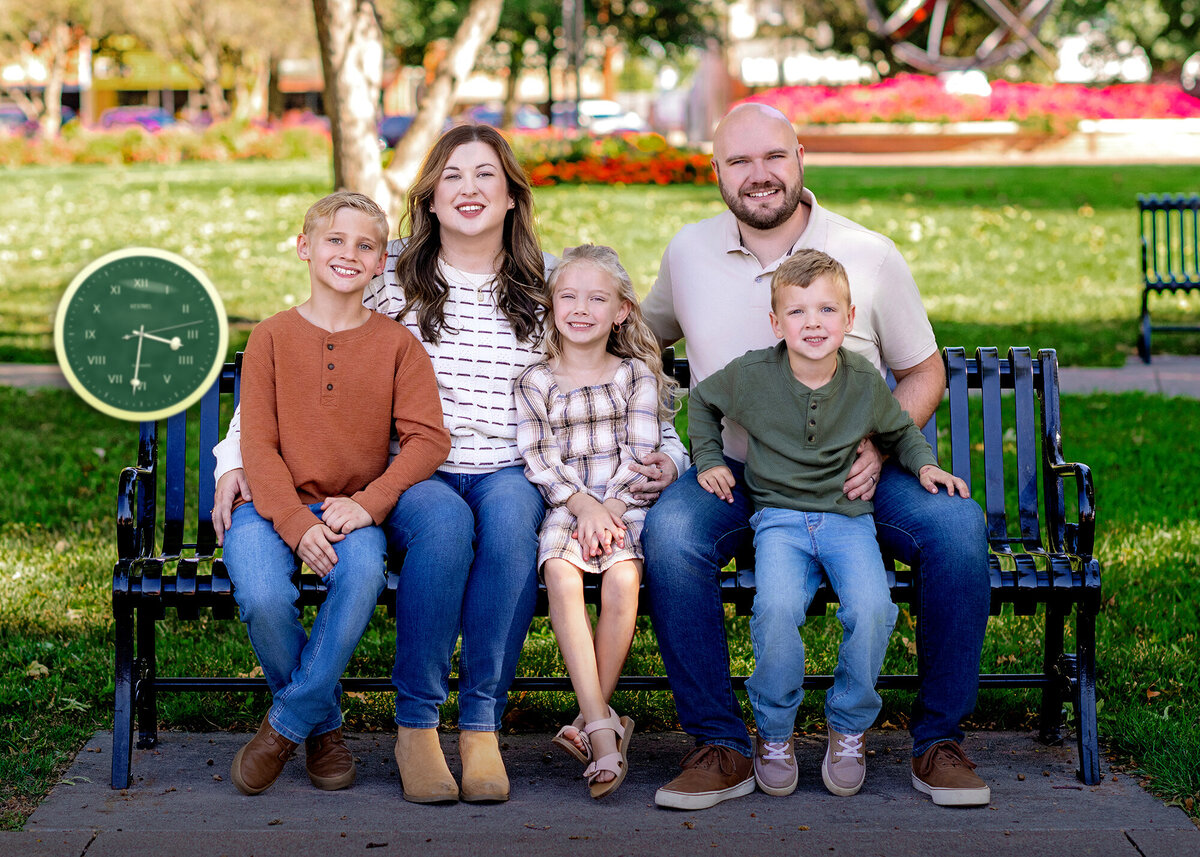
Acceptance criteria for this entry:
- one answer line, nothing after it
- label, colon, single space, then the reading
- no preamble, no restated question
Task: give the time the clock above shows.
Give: 3:31:13
